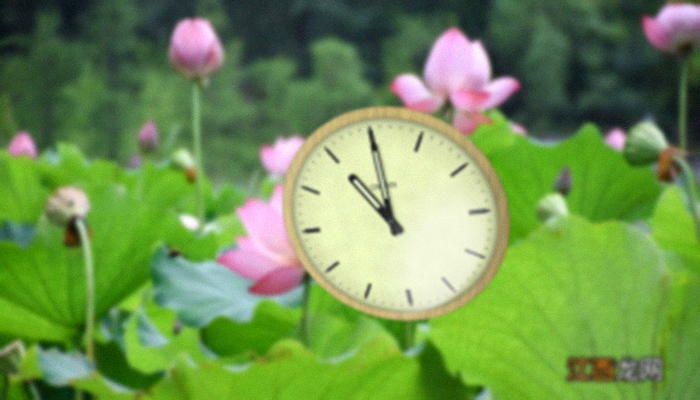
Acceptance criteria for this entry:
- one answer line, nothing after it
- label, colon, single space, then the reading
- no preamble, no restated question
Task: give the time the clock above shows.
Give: 11:00
